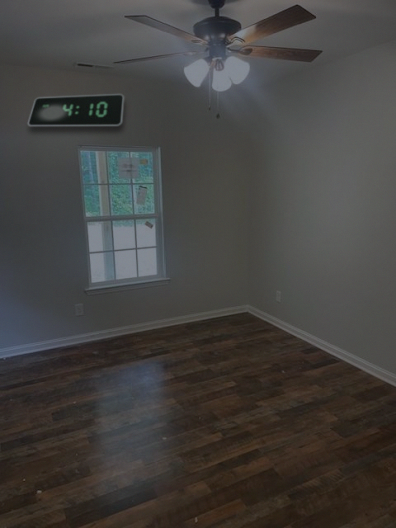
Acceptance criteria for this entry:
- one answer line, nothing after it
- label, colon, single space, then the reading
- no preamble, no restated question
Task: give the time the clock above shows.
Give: 4:10
